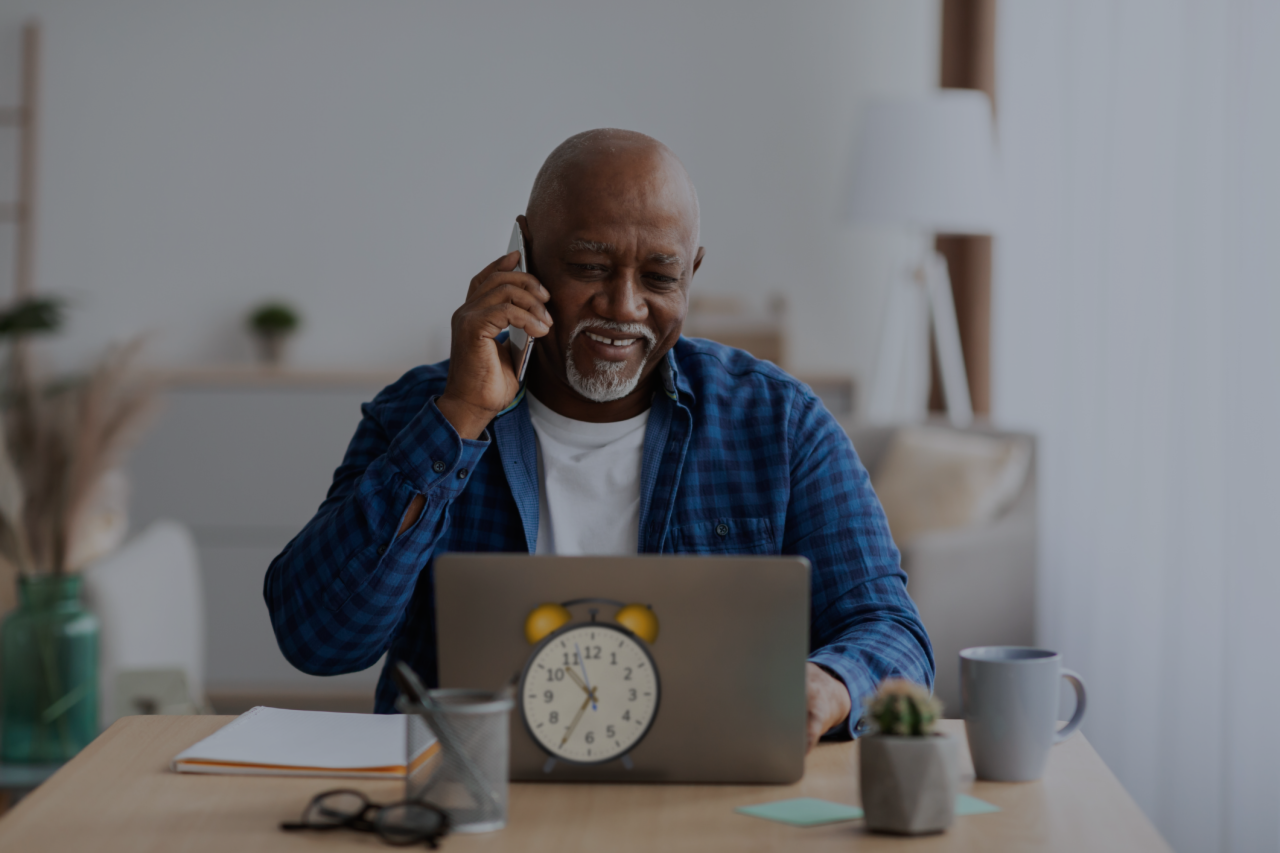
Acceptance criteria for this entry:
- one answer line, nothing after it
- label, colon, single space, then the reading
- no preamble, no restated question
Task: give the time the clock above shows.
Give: 10:34:57
